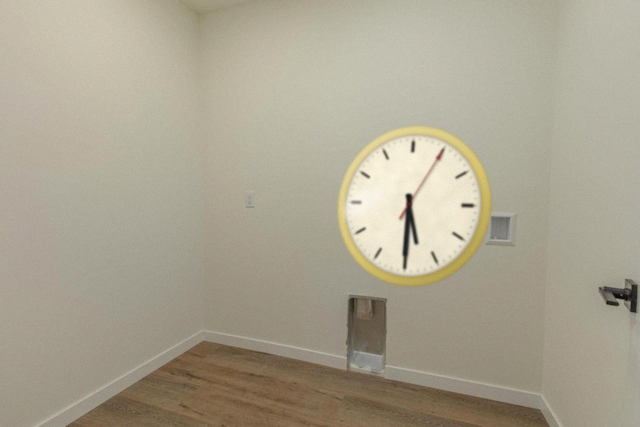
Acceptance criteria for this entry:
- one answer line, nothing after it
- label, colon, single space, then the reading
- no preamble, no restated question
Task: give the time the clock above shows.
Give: 5:30:05
